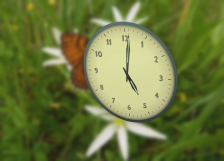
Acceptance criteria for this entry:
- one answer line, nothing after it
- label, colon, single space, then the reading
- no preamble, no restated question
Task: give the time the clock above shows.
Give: 5:01
